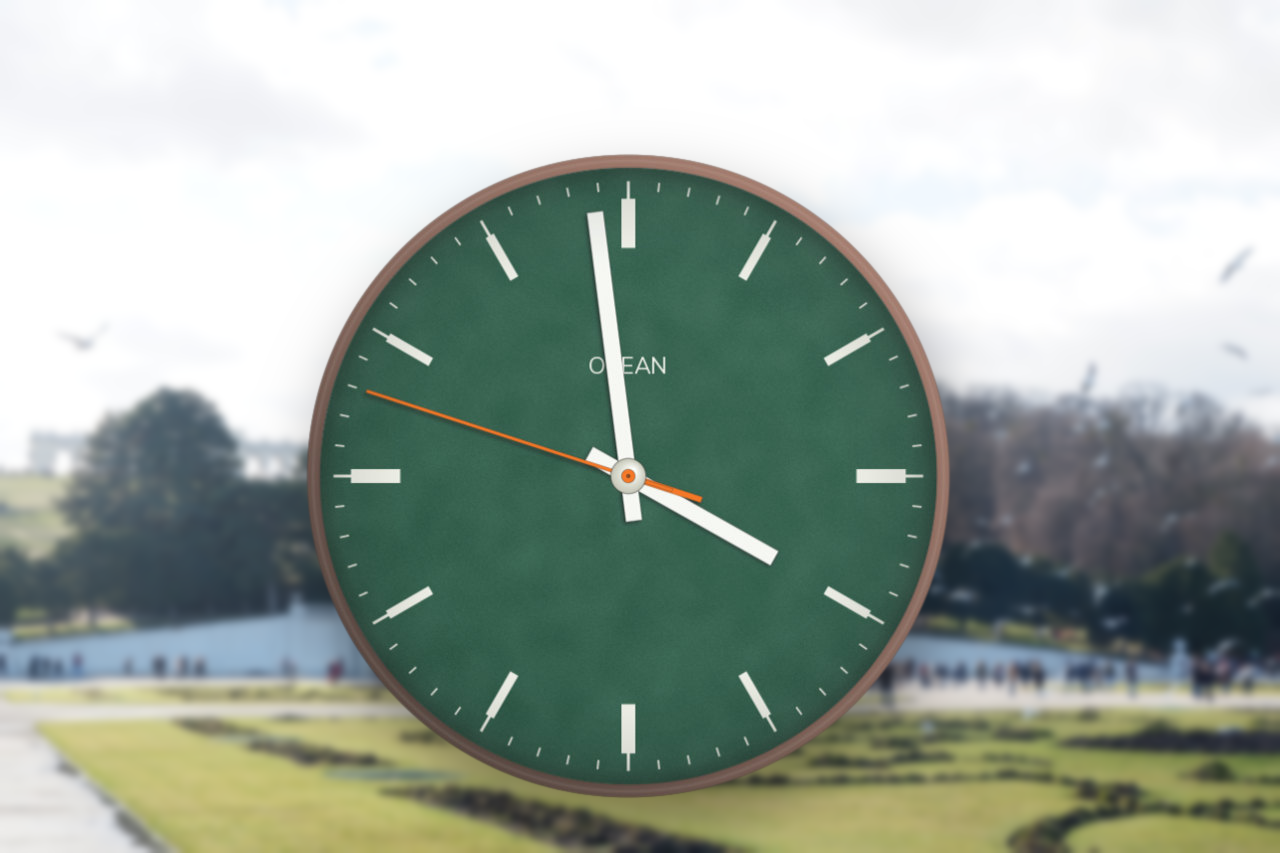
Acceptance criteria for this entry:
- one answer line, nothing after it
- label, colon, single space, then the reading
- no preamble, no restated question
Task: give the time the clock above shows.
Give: 3:58:48
